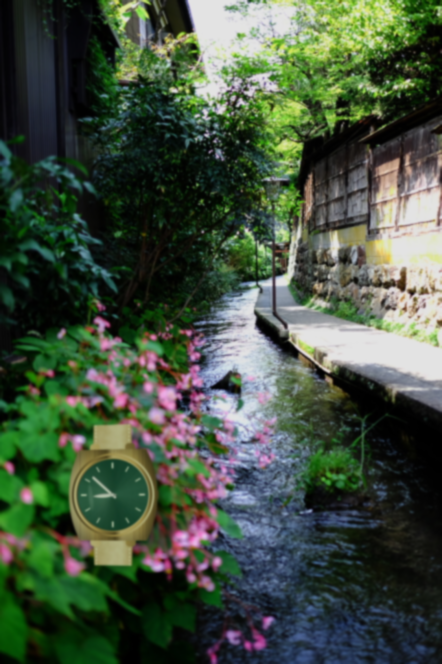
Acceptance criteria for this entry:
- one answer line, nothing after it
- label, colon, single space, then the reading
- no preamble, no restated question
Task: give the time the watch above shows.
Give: 8:52
